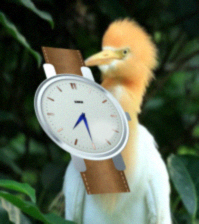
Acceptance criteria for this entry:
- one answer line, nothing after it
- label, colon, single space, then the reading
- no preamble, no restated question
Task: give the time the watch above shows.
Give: 7:30
